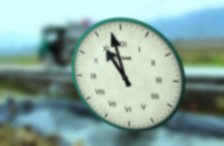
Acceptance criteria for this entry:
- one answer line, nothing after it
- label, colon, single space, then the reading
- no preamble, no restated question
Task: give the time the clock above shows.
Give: 10:58
